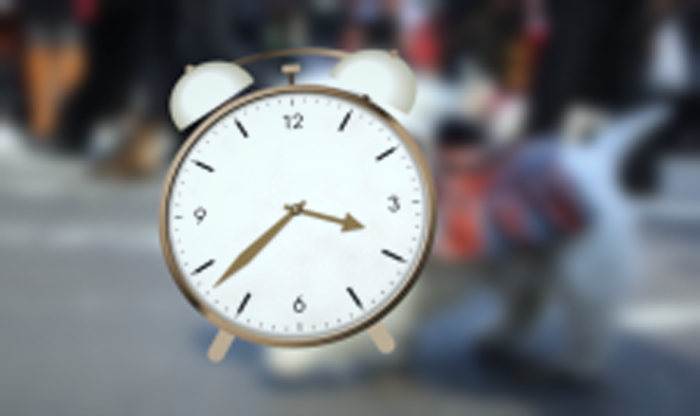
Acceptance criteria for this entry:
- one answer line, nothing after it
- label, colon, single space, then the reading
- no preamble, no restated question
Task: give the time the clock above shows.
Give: 3:38
